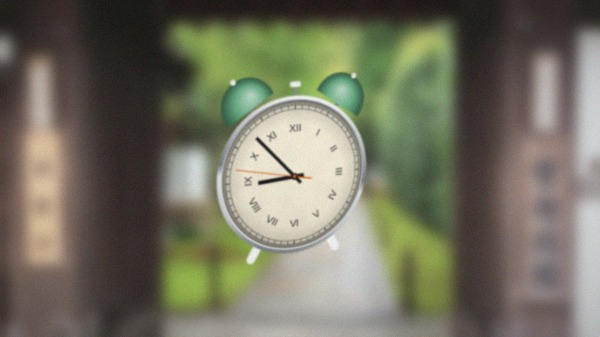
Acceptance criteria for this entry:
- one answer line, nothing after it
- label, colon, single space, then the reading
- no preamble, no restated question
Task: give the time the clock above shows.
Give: 8:52:47
